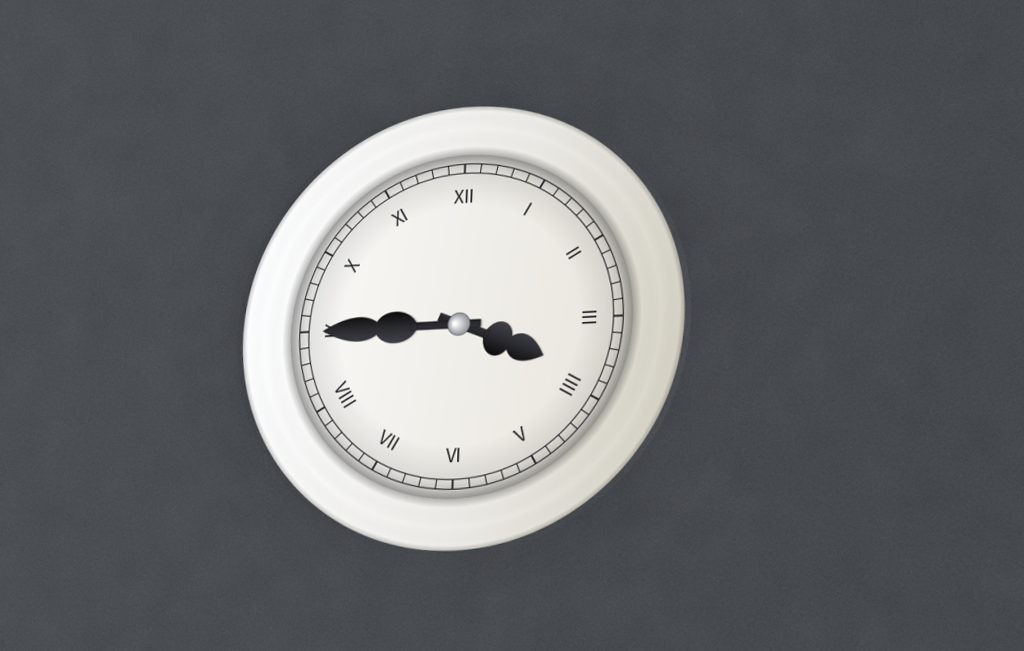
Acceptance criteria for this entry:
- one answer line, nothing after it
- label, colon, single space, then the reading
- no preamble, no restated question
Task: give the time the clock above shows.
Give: 3:45
